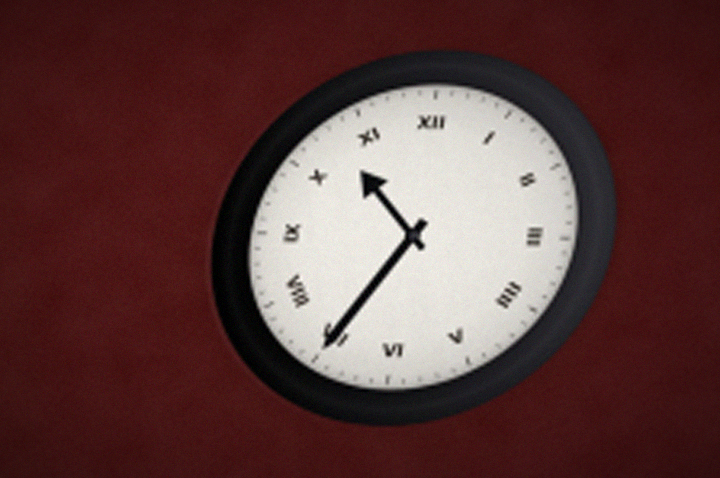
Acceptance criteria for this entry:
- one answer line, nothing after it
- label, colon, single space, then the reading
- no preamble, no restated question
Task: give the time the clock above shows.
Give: 10:35
